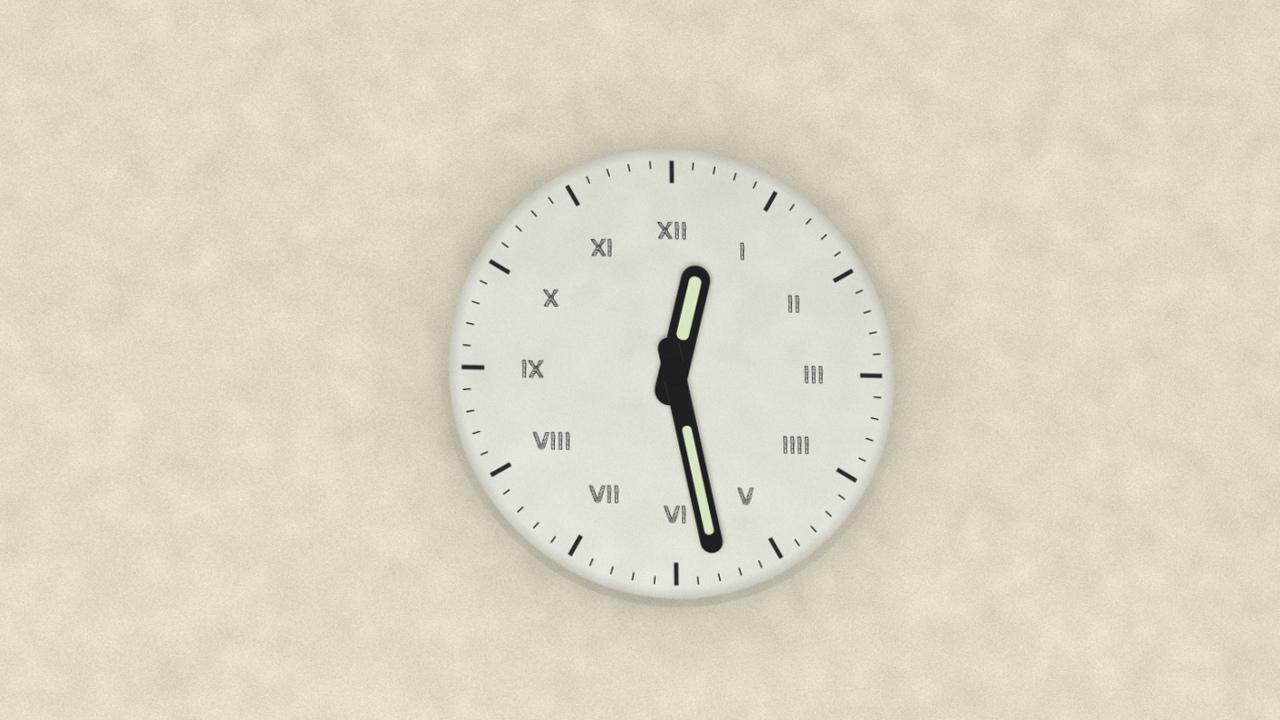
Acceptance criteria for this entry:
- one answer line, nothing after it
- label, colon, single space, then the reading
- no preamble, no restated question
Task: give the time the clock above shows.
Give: 12:28
